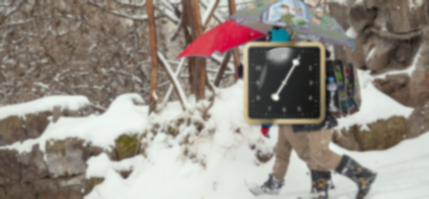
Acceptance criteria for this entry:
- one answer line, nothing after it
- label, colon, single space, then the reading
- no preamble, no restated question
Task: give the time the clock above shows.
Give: 7:05
